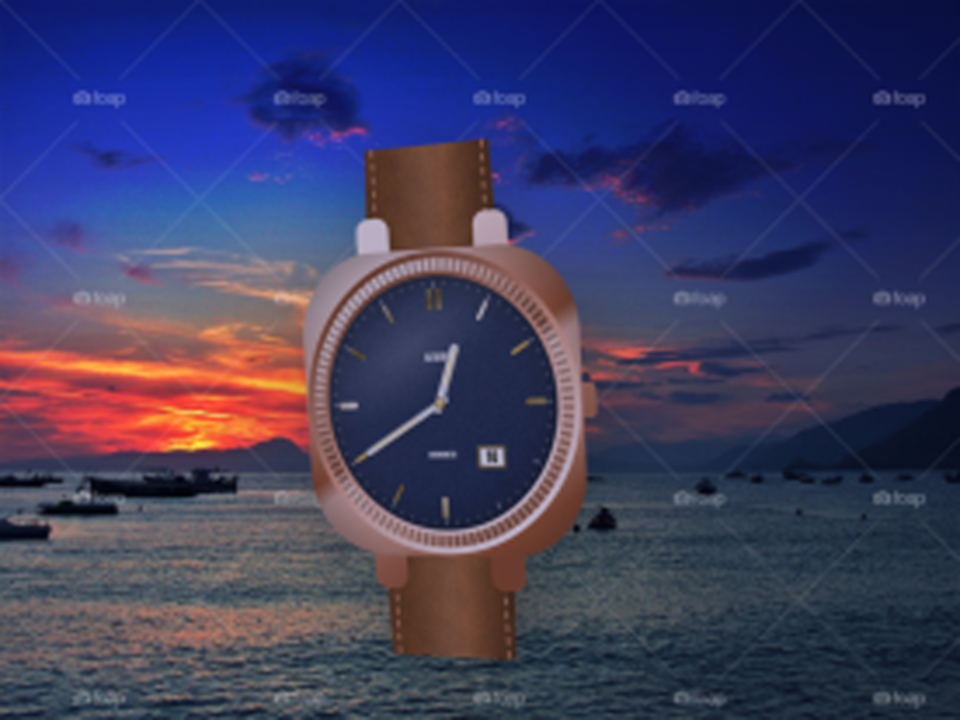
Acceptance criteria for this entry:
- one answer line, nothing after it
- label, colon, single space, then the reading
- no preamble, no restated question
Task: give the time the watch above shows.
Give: 12:40
